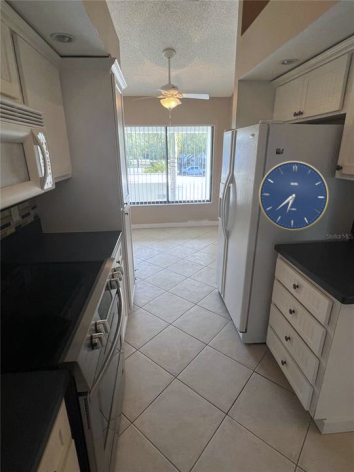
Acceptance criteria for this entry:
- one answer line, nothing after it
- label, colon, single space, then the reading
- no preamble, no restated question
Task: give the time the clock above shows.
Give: 6:38
